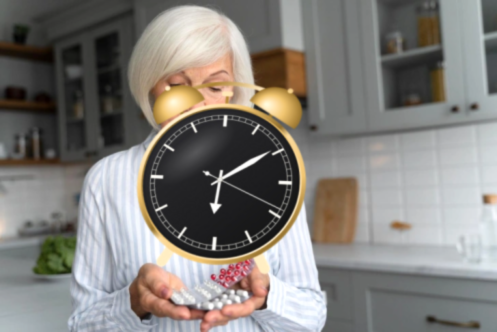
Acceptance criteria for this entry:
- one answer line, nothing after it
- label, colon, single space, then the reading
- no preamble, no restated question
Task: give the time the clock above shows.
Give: 6:09:19
